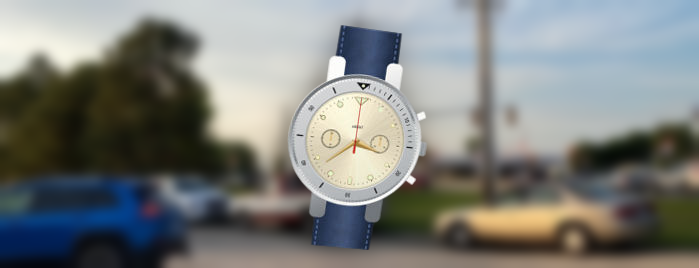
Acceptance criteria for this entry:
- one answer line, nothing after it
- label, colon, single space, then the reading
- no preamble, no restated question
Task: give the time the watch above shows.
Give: 3:38
